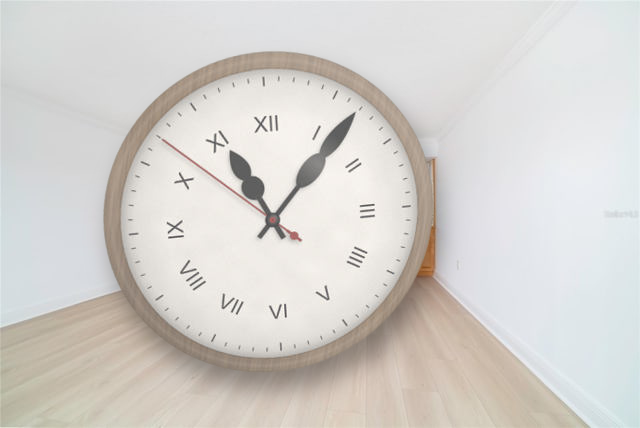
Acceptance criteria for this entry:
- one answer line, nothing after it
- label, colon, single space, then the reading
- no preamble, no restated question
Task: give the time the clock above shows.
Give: 11:06:52
